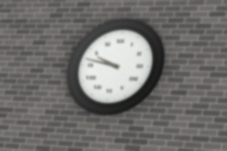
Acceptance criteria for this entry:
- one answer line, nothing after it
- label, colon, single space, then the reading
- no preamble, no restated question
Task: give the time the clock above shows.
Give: 9:47
